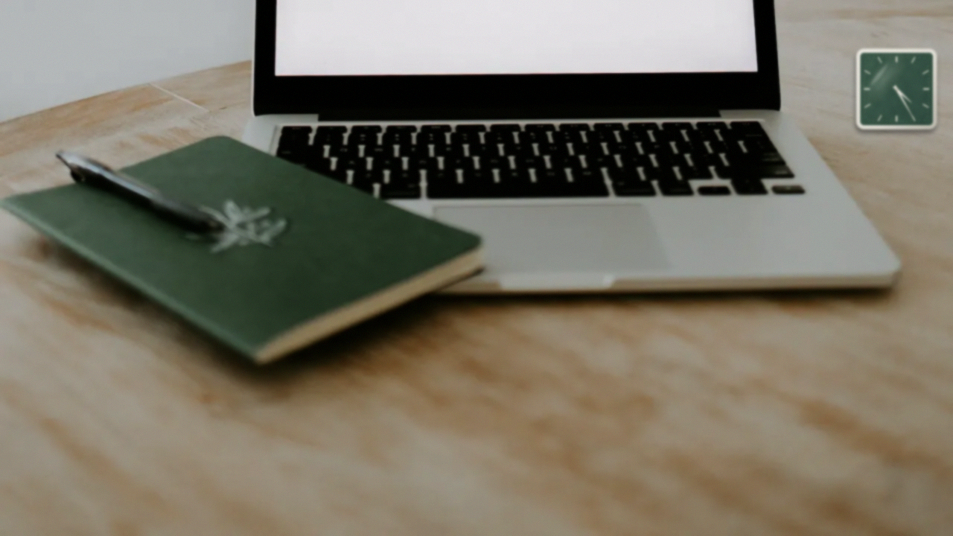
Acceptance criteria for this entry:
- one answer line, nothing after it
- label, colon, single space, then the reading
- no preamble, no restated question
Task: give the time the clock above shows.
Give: 4:25
